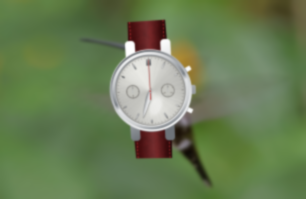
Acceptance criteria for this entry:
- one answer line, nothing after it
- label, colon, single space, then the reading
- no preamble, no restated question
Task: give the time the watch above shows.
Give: 6:33
